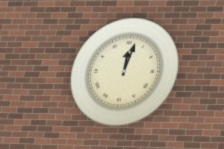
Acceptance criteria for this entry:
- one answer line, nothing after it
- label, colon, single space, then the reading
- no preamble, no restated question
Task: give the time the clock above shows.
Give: 12:02
